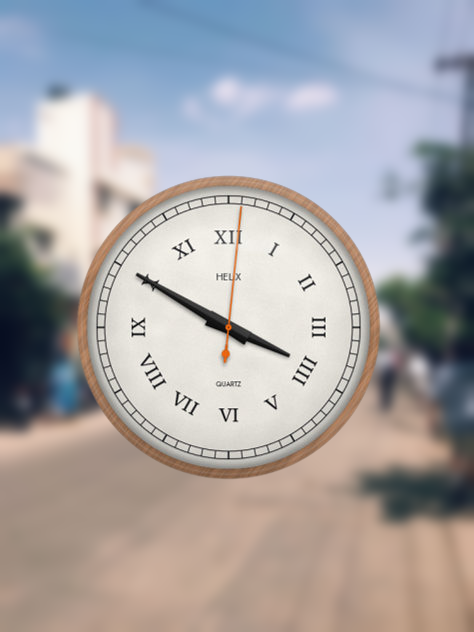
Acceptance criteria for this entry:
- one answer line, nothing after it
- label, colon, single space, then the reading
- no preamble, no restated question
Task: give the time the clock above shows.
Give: 3:50:01
